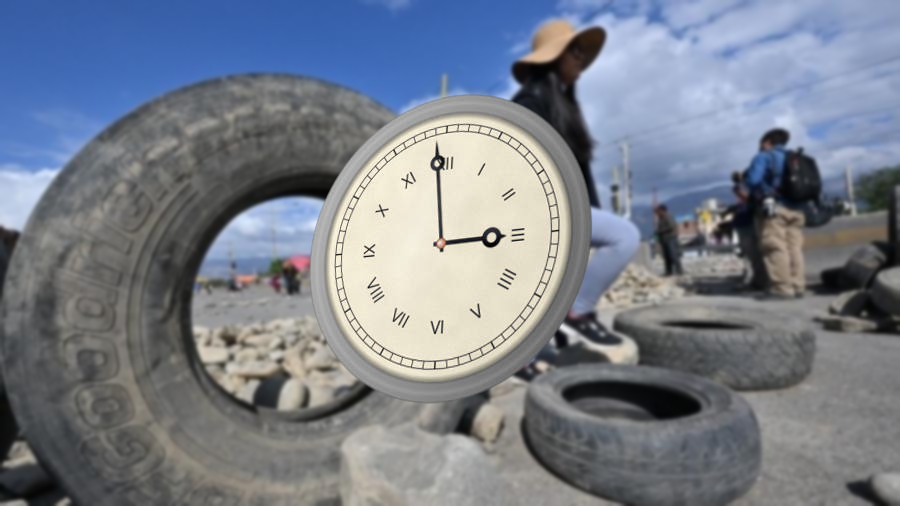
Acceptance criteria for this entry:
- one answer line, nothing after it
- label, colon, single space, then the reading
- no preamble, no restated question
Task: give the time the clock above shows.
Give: 2:59
